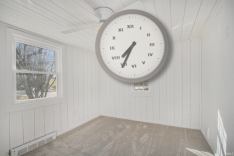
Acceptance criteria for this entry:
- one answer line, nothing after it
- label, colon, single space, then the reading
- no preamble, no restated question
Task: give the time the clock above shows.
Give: 7:35
